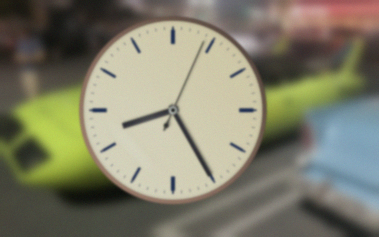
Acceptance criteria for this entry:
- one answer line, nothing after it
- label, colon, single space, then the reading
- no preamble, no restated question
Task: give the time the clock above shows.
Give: 8:25:04
